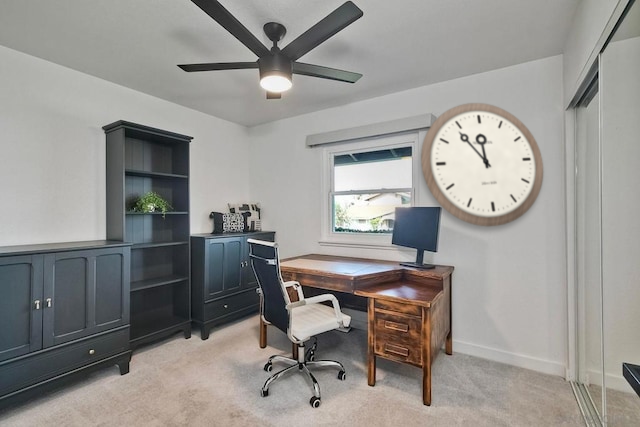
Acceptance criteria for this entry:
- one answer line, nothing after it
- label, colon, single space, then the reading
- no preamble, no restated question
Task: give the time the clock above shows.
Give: 11:54
